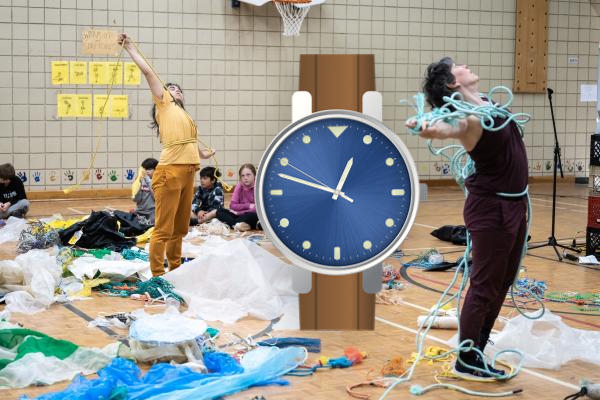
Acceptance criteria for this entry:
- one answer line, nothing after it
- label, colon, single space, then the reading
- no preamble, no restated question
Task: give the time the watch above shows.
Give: 12:47:50
